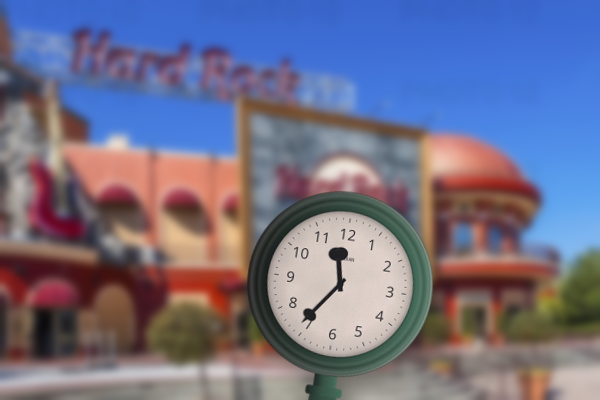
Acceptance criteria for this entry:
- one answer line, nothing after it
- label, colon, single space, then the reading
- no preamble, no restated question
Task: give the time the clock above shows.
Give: 11:36
